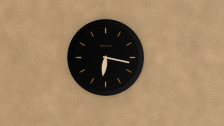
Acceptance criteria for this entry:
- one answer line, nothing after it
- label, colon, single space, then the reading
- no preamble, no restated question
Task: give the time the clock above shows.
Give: 6:17
